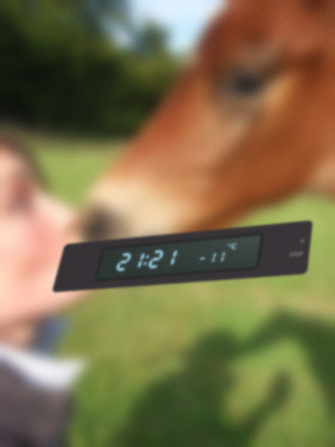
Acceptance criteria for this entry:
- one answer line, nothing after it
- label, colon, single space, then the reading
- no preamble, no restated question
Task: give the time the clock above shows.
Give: 21:21
